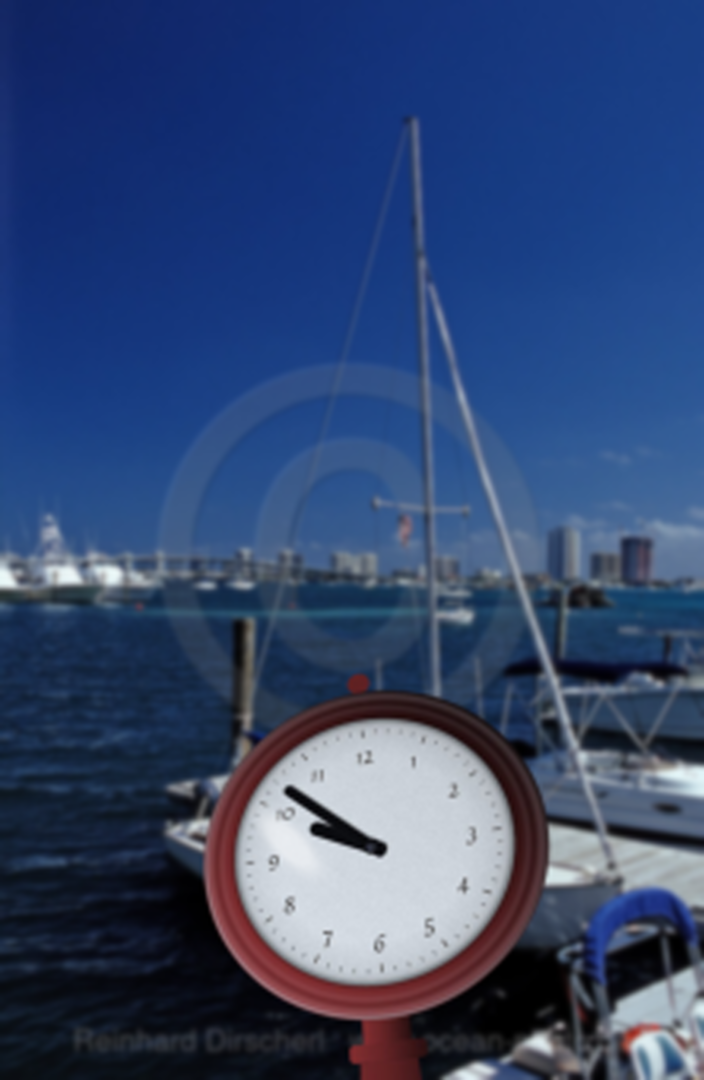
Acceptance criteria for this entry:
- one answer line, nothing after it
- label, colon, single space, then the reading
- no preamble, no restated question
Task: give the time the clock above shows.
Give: 9:52
